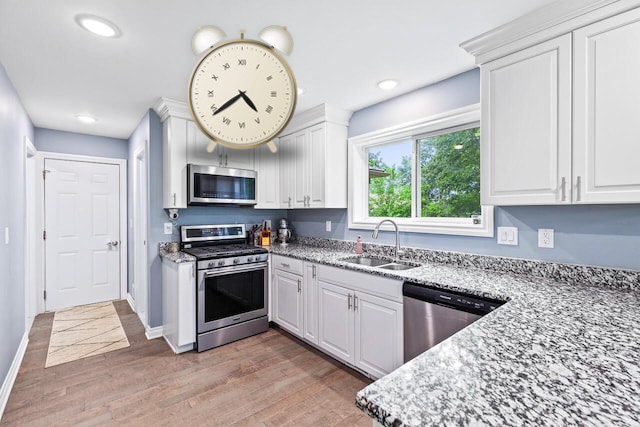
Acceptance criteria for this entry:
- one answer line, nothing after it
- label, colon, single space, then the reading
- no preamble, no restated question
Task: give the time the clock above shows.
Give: 4:39
